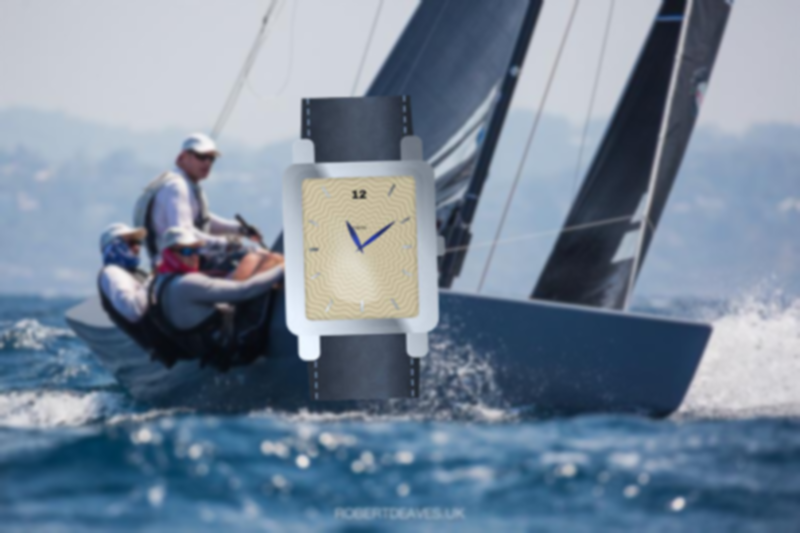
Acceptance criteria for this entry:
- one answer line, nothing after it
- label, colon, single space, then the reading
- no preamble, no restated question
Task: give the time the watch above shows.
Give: 11:09
